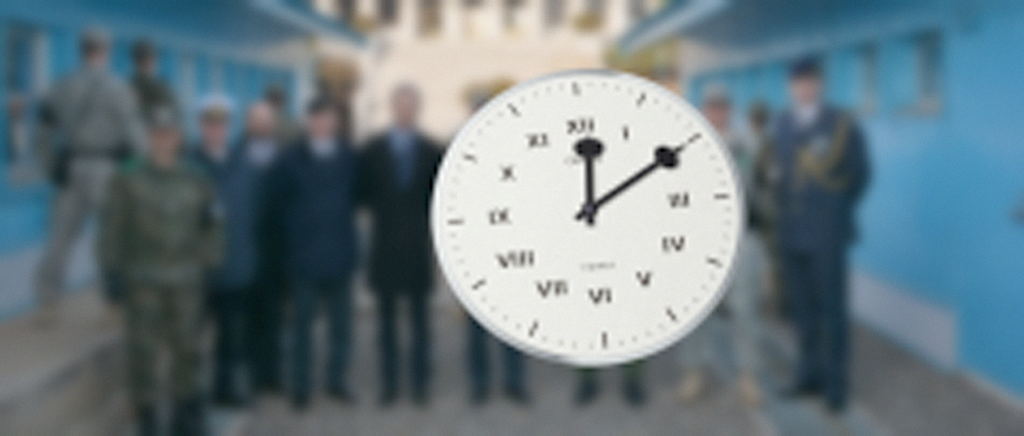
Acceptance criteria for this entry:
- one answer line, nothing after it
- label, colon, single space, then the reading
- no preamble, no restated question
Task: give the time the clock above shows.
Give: 12:10
